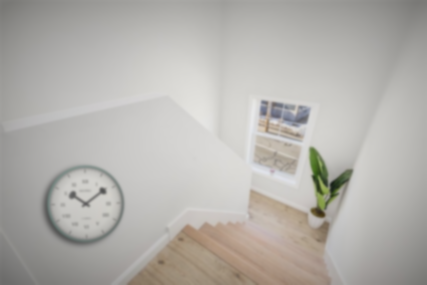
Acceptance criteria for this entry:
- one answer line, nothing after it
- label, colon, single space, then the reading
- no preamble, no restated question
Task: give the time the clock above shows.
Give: 10:09
